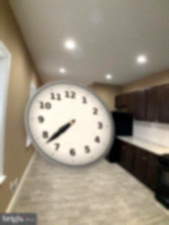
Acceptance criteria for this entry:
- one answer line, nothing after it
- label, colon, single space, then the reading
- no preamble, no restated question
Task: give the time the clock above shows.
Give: 7:38
